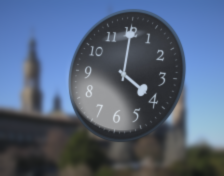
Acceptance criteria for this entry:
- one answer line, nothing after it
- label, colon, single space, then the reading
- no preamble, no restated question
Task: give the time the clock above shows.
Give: 4:00
